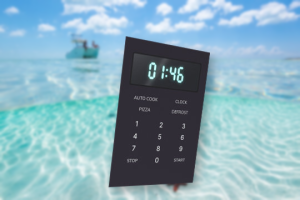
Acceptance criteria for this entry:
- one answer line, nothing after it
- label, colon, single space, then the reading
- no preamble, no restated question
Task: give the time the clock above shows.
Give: 1:46
